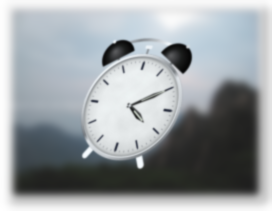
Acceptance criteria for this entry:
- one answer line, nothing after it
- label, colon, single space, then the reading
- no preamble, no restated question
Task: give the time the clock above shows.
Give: 4:10
